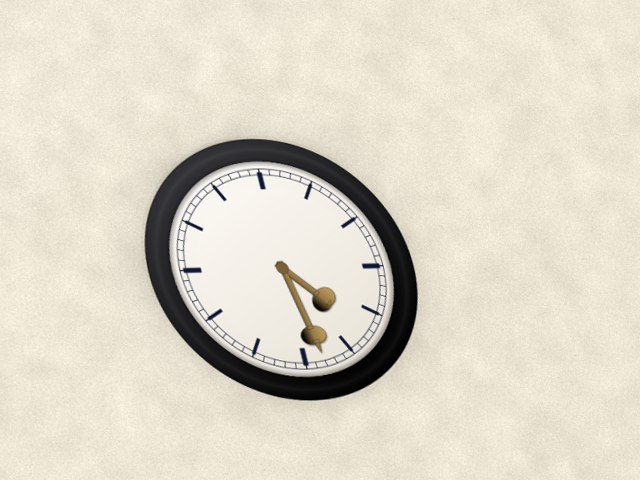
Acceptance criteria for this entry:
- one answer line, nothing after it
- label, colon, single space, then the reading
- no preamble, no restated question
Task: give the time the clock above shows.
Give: 4:28
